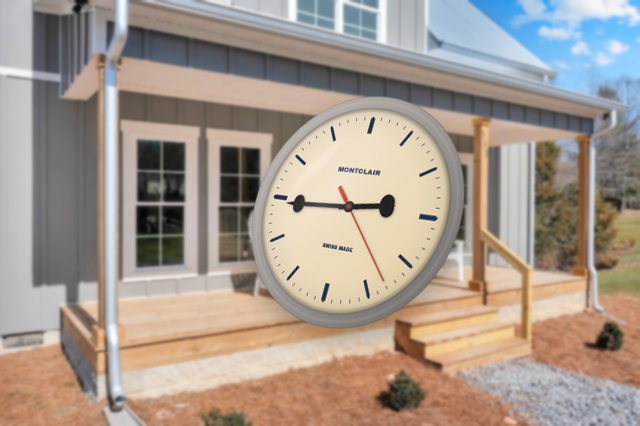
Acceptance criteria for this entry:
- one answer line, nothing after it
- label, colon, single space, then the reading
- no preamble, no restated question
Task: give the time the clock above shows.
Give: 2:44:23
